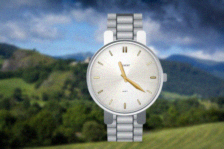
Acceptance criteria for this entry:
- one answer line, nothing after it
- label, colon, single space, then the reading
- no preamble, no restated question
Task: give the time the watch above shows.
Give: 11:21
